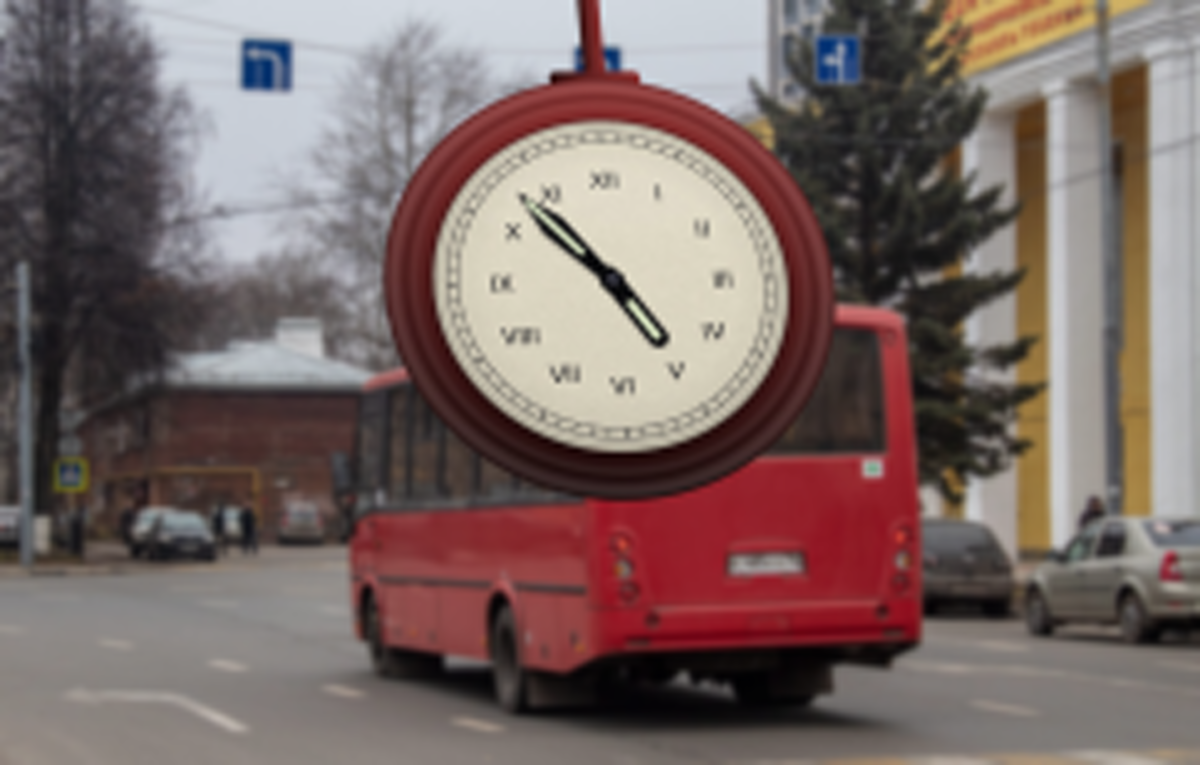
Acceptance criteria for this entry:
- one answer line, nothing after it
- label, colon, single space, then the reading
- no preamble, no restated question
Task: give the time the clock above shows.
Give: 4:53
